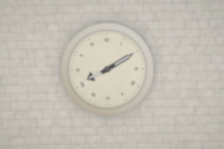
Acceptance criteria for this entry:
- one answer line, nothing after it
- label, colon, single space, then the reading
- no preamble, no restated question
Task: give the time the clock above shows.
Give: 8:10
